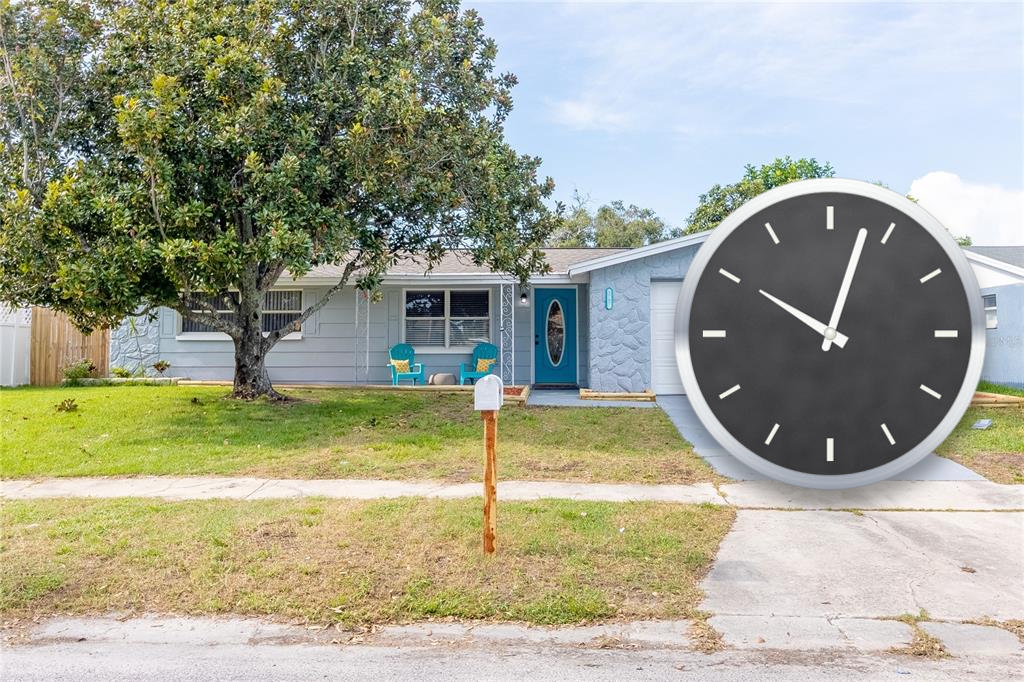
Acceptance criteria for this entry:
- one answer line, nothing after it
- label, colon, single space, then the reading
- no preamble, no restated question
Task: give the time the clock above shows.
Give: 10:03
